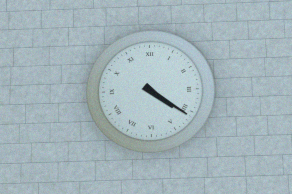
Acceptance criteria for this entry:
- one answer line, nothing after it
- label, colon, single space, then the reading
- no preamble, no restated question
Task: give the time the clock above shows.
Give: 4:21
